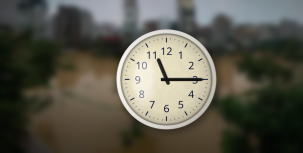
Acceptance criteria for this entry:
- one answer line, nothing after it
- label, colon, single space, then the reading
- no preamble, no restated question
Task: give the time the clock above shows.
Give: 11:15
